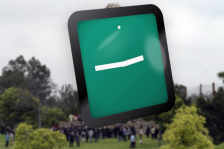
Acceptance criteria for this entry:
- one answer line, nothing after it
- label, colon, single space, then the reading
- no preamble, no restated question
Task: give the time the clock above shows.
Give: 2:45
